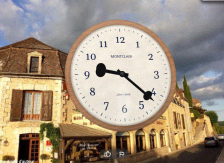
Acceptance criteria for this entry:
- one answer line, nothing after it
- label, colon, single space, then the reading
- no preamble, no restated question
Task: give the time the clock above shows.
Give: 9:22
